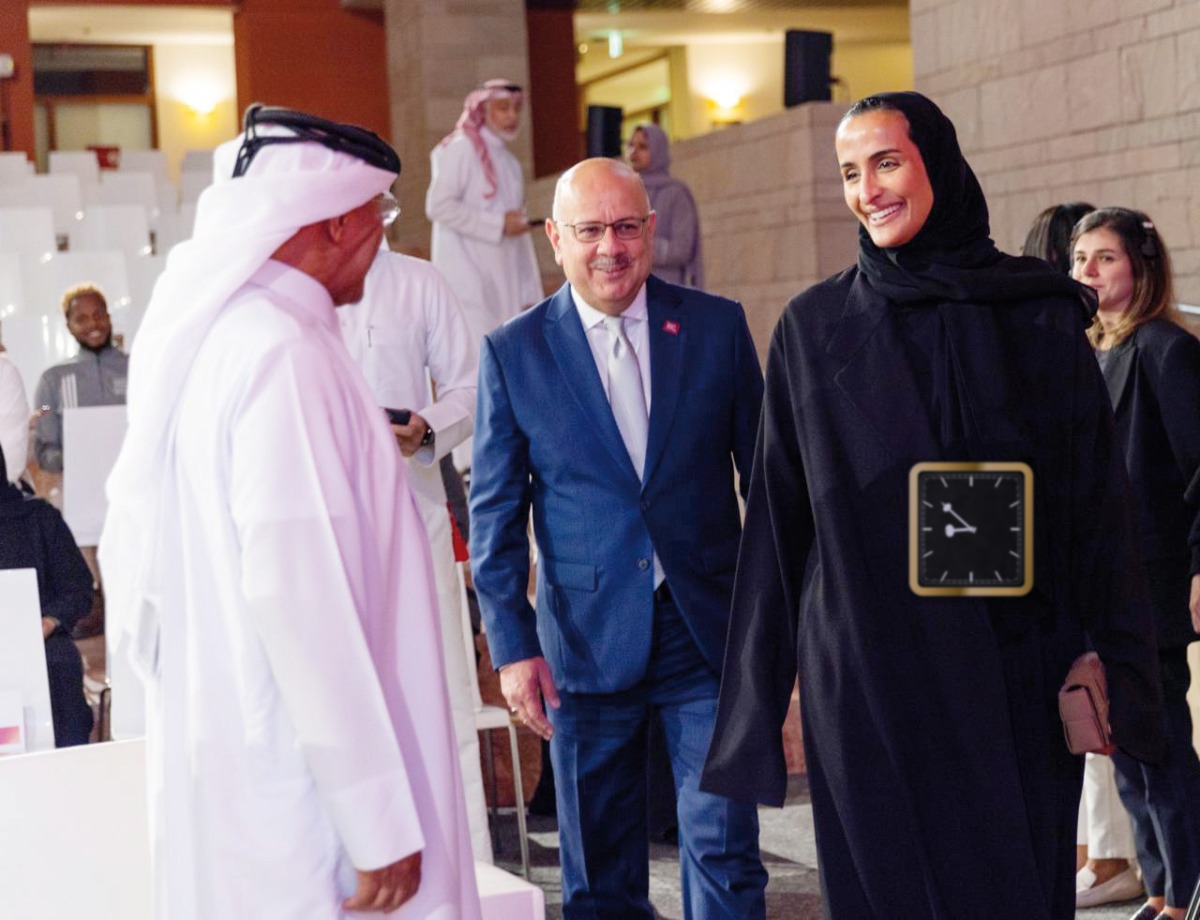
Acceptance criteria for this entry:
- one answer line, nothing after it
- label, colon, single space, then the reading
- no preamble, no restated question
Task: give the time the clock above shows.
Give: 8:52
